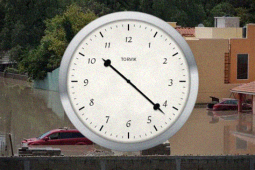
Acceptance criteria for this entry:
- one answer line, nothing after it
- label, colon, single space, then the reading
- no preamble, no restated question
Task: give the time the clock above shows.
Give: 10:22
